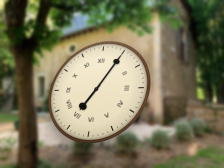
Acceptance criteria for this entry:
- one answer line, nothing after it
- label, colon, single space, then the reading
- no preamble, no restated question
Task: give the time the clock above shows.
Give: 7:05
